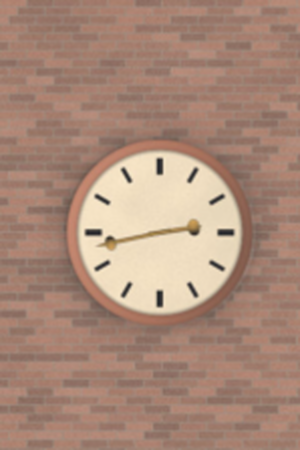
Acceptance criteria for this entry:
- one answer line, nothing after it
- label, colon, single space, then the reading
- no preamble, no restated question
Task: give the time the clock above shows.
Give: 2:43
